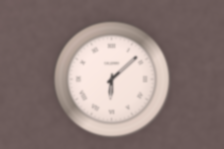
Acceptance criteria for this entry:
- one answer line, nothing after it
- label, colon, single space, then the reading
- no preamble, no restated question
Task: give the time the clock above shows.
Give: 6:08
